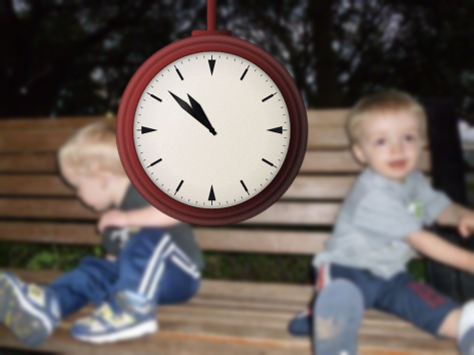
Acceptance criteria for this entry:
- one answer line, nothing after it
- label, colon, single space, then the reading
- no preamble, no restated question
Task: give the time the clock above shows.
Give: 10:52
